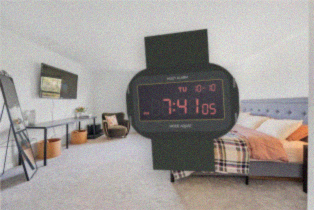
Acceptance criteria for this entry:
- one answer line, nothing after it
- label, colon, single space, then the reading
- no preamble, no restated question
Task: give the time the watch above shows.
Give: 7:41:05
